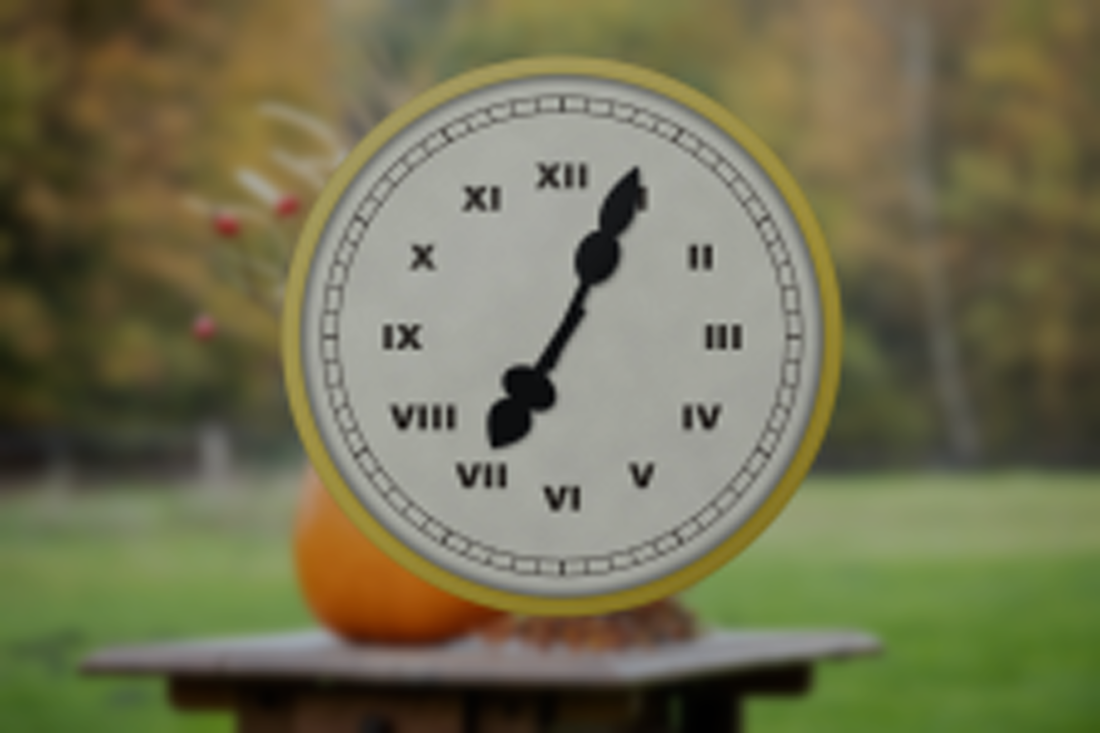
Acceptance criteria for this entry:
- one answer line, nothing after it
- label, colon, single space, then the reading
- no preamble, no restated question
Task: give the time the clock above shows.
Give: 7:04
